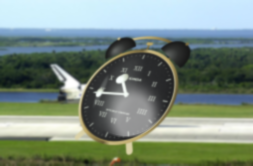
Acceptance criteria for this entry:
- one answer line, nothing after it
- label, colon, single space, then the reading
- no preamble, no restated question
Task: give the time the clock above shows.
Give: 10:44
